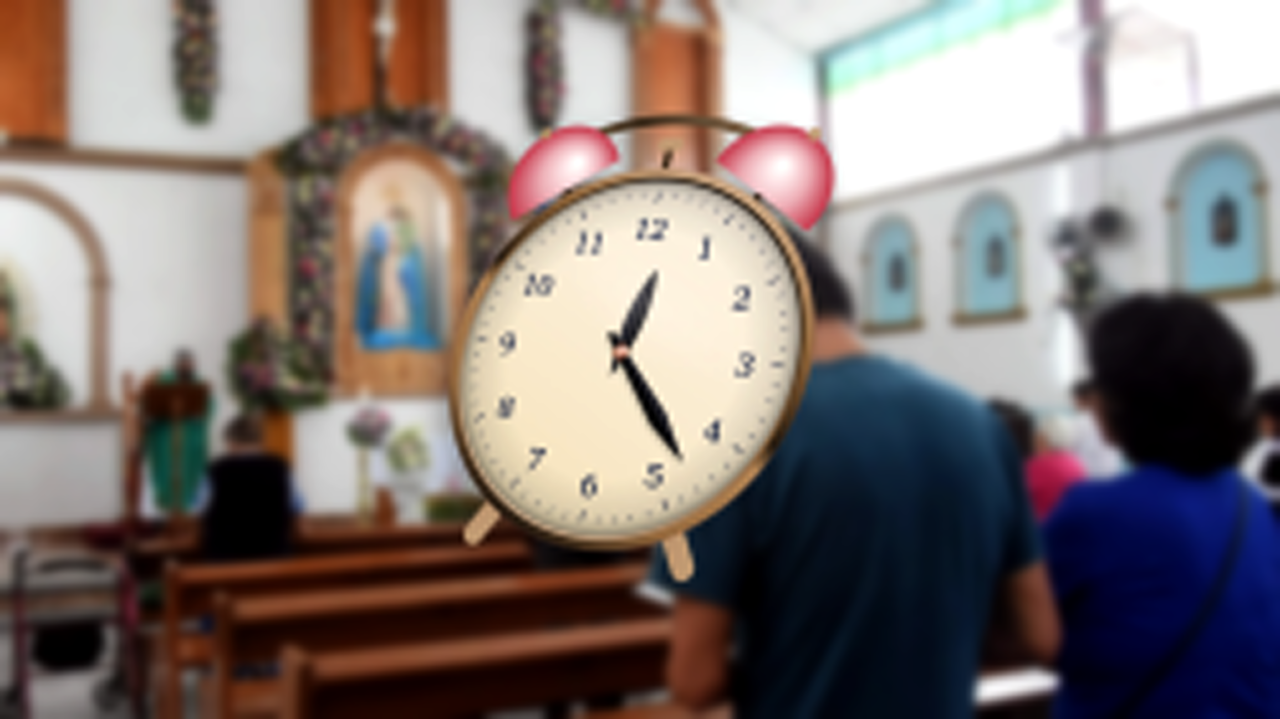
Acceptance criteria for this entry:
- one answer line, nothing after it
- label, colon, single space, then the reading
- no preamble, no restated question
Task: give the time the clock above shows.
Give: 12:23
